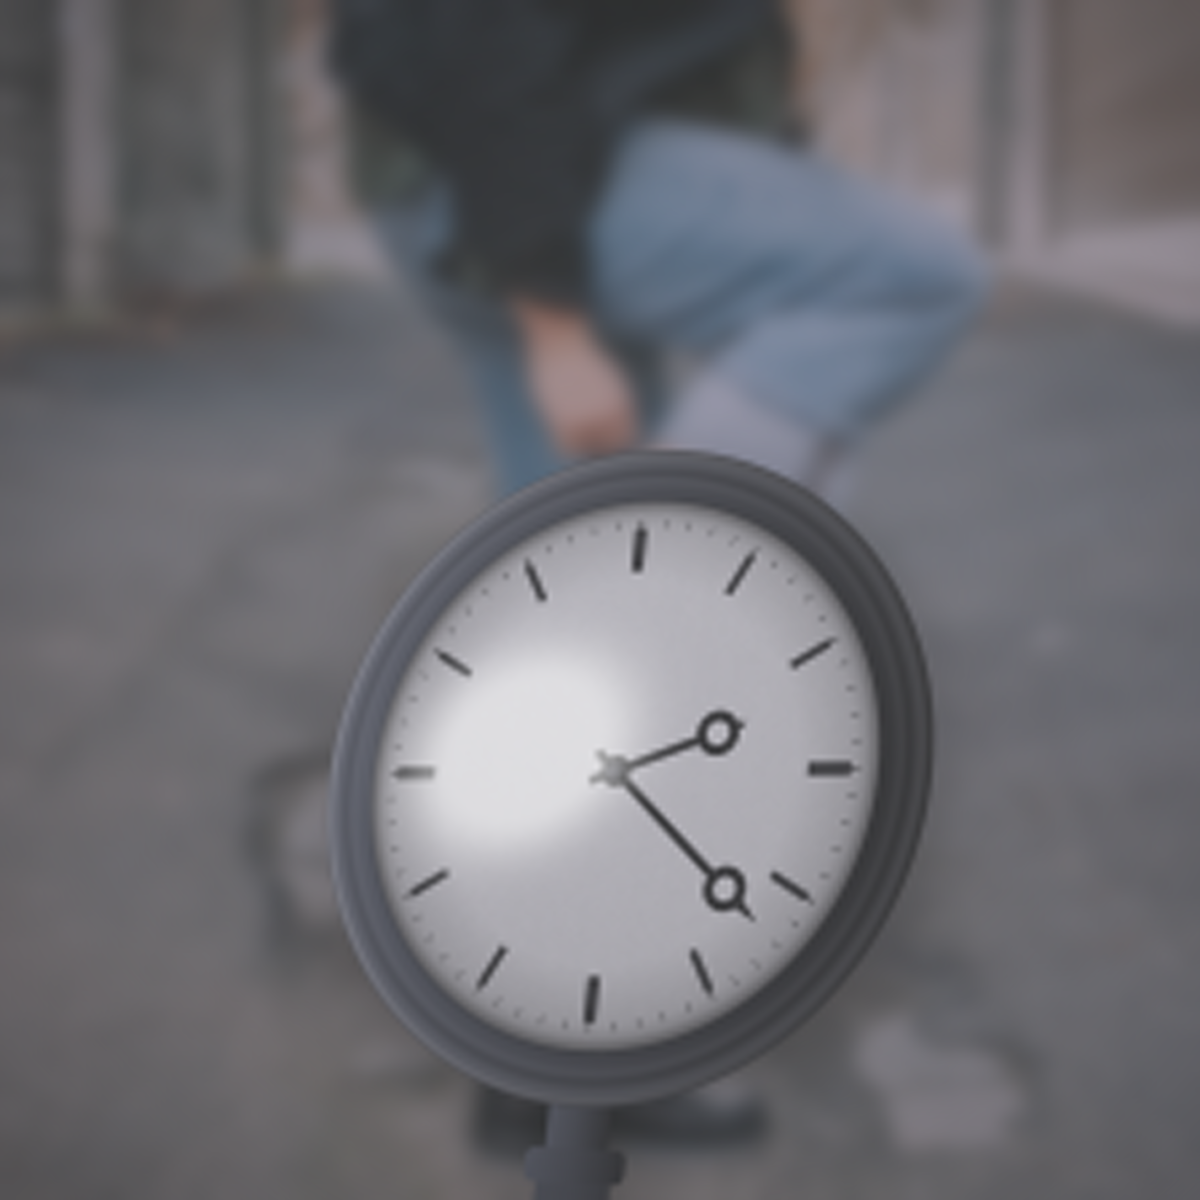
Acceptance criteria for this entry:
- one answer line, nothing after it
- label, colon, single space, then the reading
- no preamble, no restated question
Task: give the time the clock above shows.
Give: 2:22
